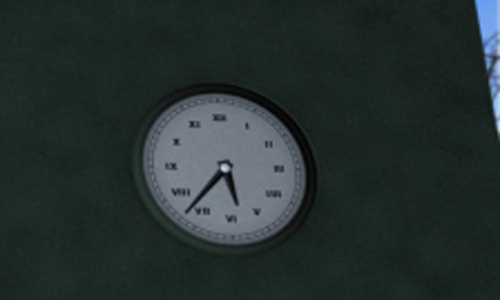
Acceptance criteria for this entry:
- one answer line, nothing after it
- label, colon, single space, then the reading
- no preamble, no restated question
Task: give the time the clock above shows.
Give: 5:37
